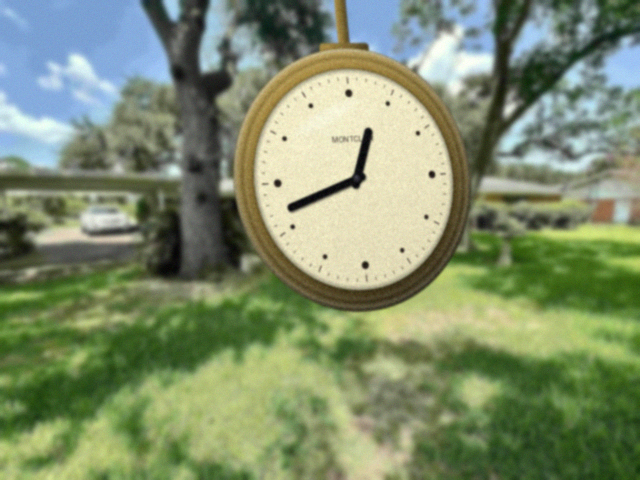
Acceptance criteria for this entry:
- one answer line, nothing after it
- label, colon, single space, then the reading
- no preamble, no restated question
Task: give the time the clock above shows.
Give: 12:42
